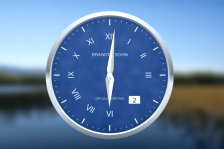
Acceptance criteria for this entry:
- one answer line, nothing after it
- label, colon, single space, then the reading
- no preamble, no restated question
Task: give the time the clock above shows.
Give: 6:01
